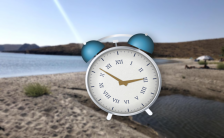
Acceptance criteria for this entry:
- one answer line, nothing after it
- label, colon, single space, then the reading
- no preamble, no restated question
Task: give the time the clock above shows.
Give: 2:52
